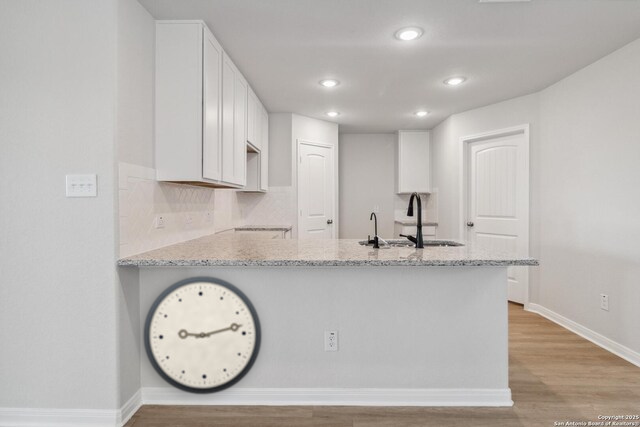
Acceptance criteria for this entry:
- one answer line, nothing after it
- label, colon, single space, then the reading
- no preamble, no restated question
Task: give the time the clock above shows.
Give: 9:13
